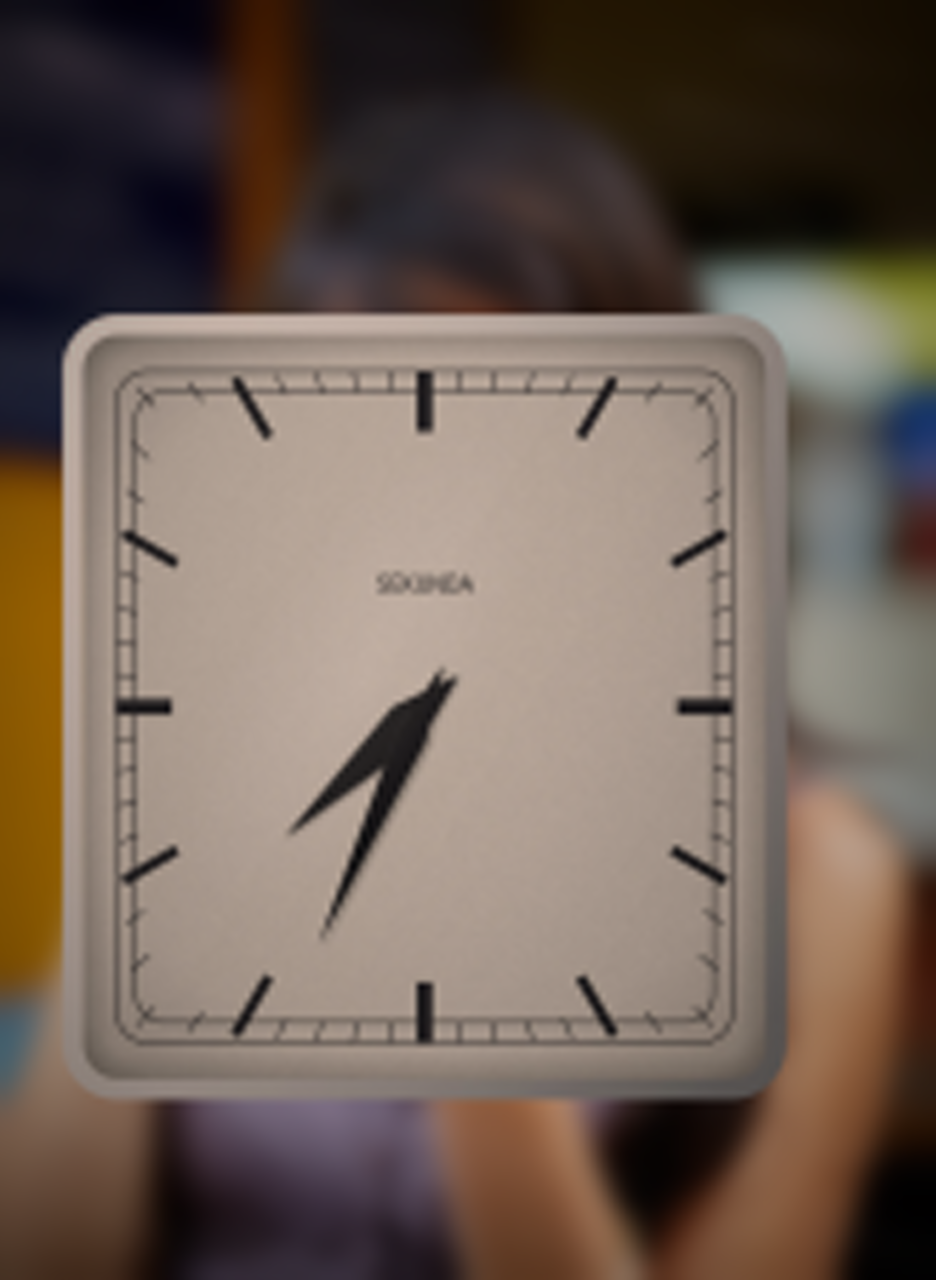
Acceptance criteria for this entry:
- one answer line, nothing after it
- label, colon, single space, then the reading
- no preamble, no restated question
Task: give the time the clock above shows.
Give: 7:34
